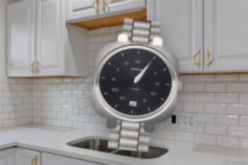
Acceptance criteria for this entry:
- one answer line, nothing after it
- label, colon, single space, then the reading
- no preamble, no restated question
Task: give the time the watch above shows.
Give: 1:05
